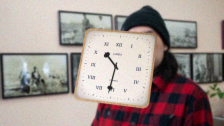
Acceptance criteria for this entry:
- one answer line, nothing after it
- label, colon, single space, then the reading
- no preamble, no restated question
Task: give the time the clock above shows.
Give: 10:31
